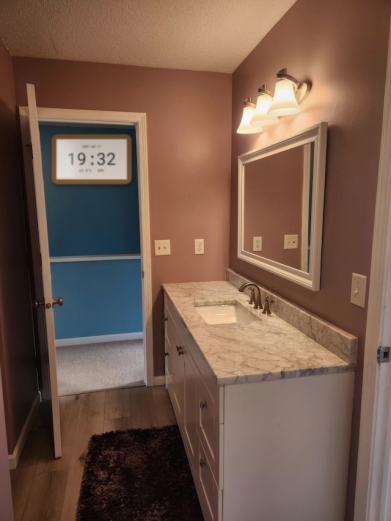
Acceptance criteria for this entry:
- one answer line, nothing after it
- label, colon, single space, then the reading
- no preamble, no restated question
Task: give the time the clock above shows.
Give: 19:32
